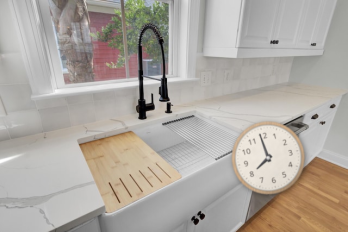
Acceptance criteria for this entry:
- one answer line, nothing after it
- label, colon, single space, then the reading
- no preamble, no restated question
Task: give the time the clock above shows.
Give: 7:59
